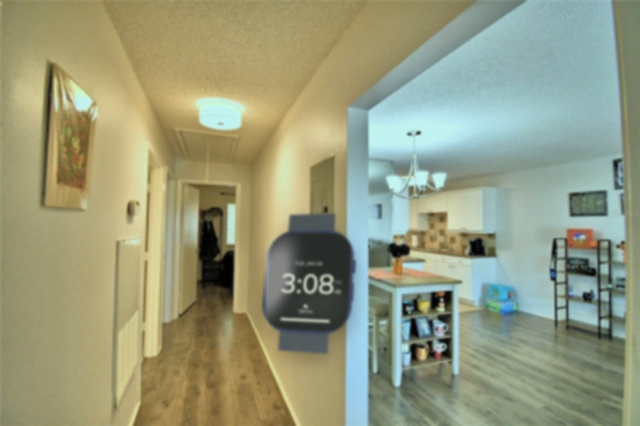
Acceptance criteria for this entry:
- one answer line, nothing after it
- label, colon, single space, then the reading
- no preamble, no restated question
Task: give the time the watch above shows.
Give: 3:08
